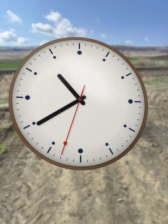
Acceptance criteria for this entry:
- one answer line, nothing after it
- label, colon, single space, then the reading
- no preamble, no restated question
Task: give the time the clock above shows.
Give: 10:39:33
